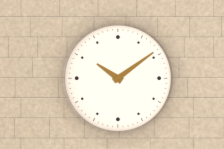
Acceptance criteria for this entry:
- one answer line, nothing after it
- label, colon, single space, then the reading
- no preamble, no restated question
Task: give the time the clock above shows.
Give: 10:09
